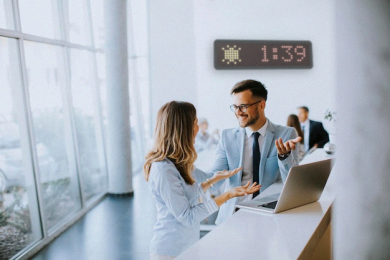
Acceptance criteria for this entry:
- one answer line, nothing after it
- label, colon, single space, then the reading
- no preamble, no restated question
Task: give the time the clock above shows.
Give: 1:39
